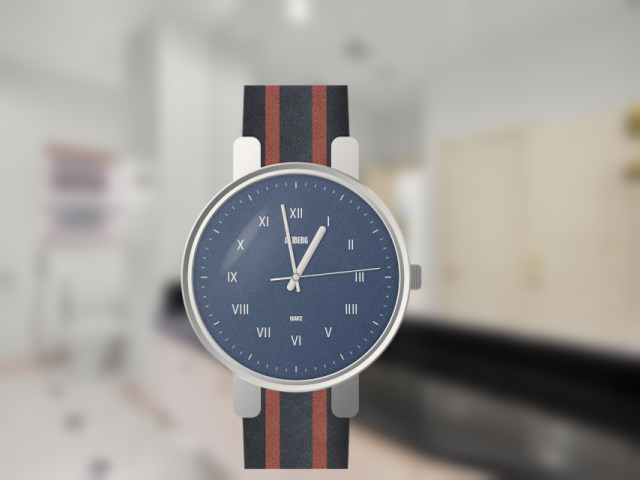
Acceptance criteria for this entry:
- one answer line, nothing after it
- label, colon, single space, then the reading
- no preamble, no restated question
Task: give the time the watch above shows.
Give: 12:58:14
